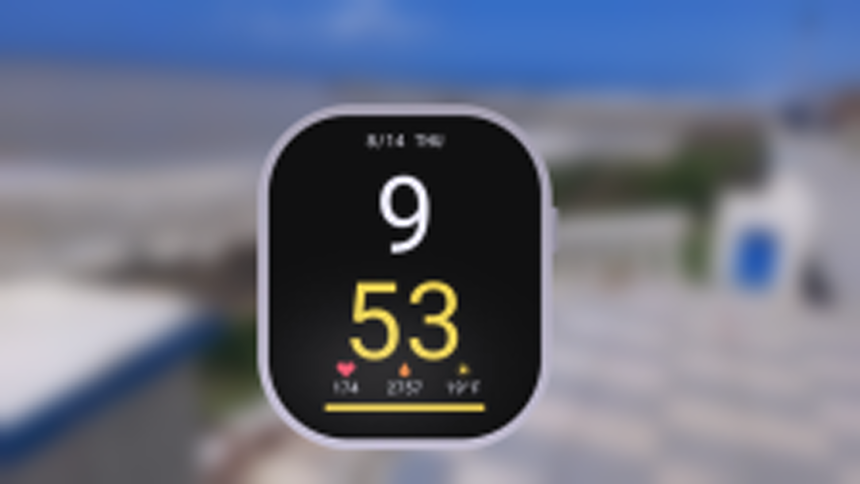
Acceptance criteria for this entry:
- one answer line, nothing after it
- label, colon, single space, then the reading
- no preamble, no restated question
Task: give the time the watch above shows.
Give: 9:53
